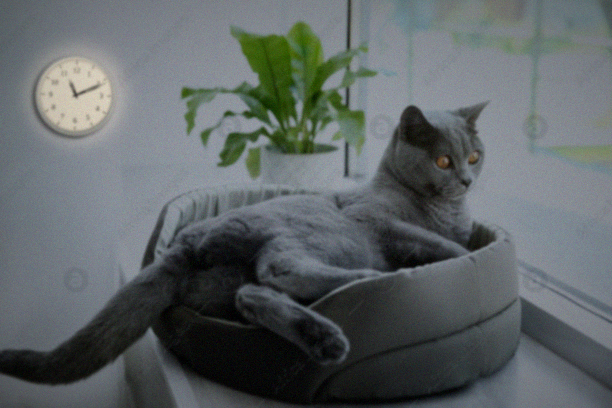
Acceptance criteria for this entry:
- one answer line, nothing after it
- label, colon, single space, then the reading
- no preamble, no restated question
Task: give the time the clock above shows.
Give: 11:11
